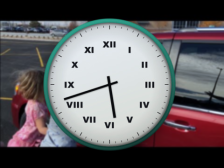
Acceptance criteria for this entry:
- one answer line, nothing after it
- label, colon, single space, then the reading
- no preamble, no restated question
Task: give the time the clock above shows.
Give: 5:42
